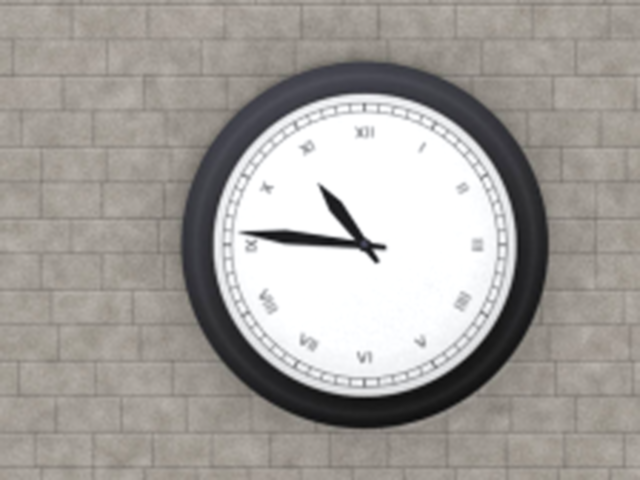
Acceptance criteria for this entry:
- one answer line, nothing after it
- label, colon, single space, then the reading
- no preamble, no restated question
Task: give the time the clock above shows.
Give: 10:46
